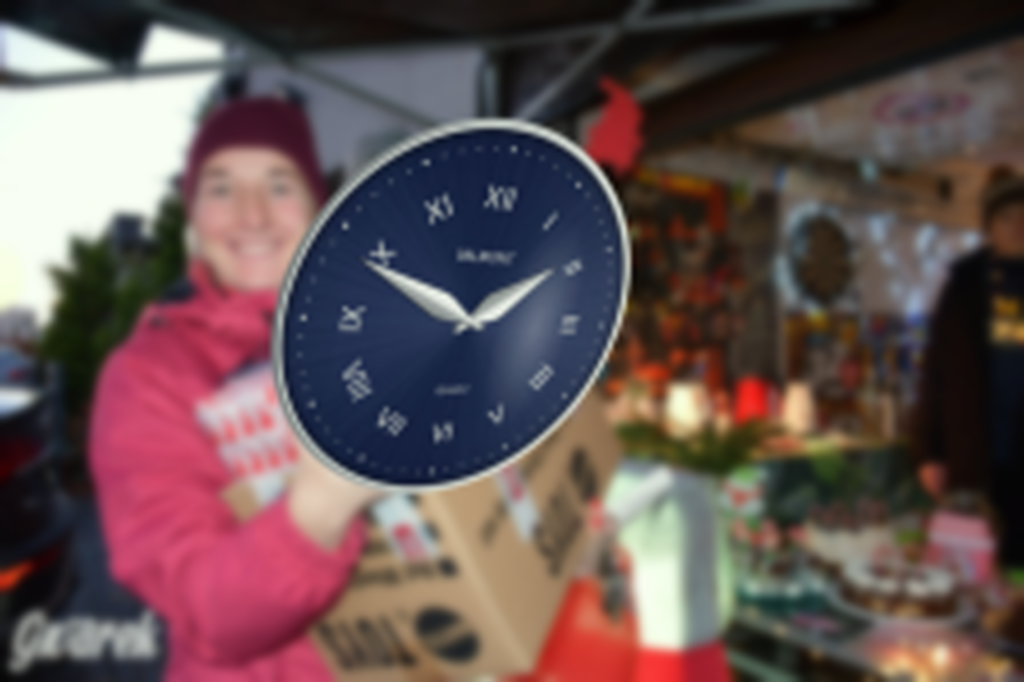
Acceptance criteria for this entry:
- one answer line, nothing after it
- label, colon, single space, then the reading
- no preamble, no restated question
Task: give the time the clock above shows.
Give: 1:49
